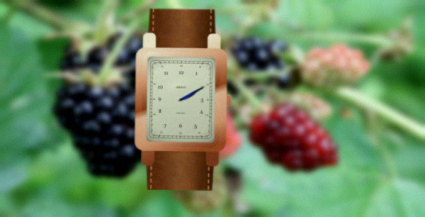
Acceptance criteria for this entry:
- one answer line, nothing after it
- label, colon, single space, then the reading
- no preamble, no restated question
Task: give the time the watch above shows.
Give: 2:10
